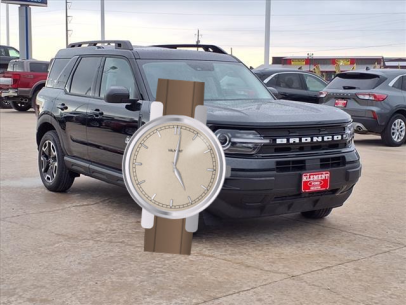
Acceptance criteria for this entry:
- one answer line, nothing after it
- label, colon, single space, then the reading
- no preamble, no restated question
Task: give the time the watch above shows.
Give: 5:01
